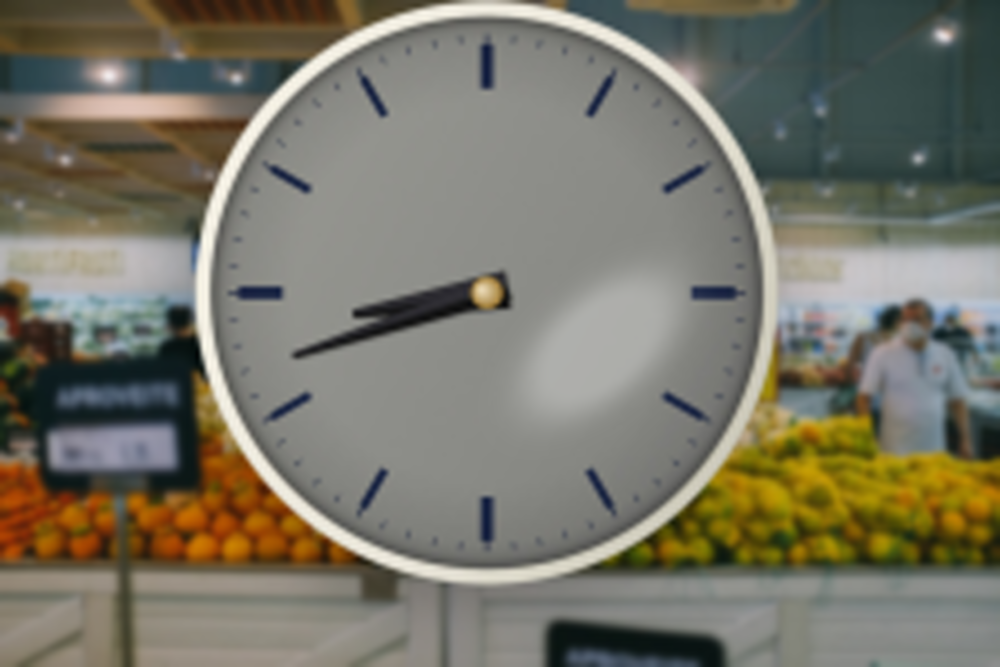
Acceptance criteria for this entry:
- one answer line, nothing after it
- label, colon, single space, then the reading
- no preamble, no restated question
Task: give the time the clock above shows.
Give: 8:42
